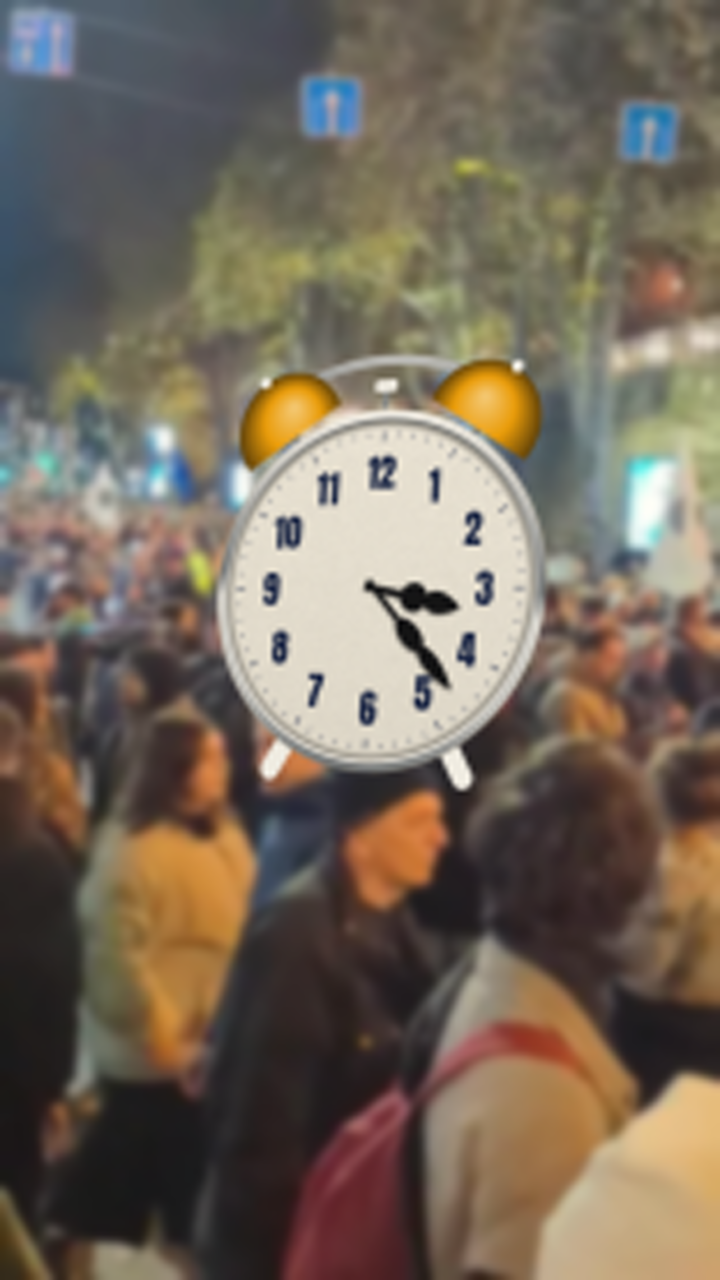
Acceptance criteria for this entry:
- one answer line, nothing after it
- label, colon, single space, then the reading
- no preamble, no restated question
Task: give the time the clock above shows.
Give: 3:23
